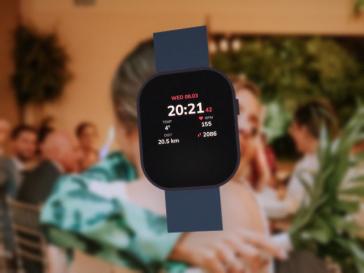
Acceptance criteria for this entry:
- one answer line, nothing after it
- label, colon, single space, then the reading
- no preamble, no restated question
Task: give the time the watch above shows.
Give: 20:21
